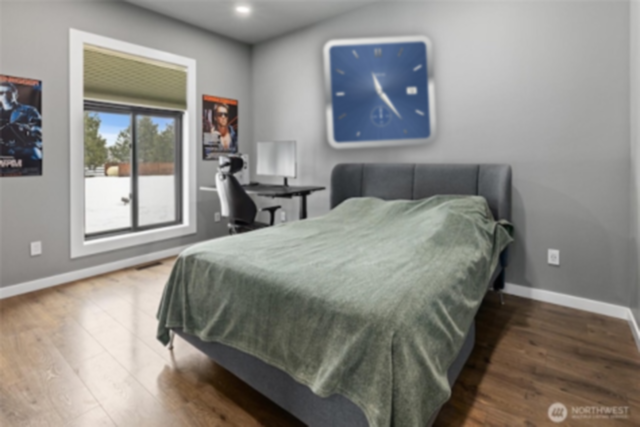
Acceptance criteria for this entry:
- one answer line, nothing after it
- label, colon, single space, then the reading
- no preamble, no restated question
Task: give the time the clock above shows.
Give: 11:24
